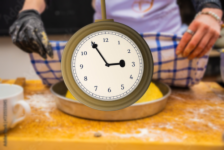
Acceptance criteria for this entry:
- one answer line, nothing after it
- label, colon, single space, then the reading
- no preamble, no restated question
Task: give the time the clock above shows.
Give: 2:55
